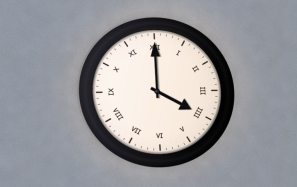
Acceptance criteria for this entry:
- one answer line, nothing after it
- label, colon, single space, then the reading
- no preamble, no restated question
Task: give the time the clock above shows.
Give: 4:00
